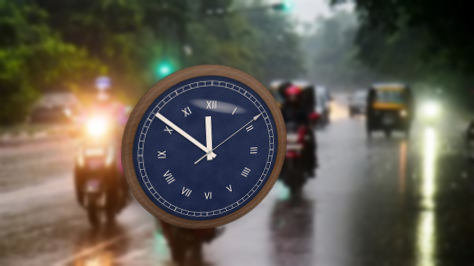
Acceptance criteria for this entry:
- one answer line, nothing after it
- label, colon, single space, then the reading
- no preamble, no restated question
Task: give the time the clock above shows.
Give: 11:51:09
